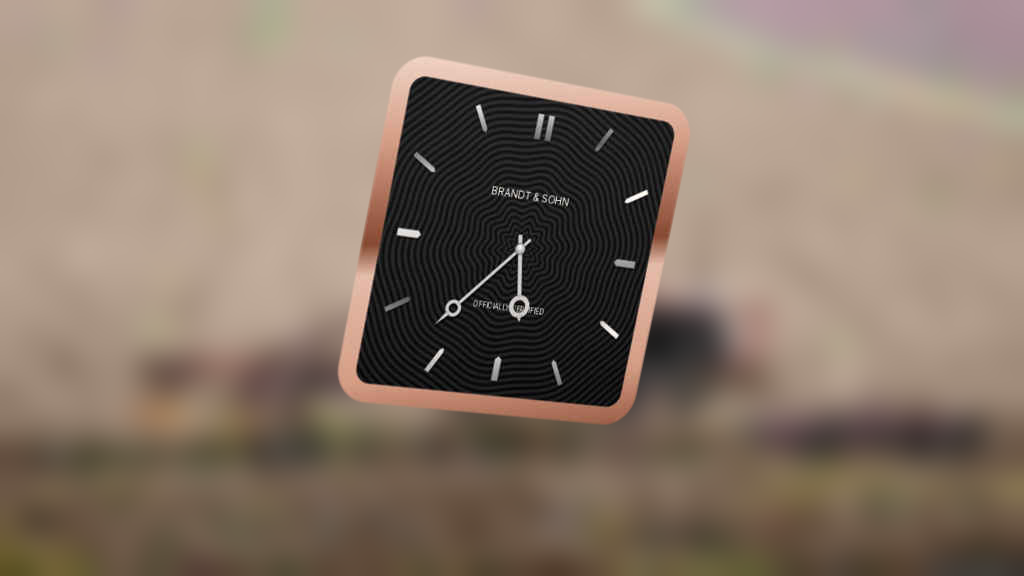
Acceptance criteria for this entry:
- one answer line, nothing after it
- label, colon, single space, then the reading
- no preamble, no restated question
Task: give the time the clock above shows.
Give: 5:37
